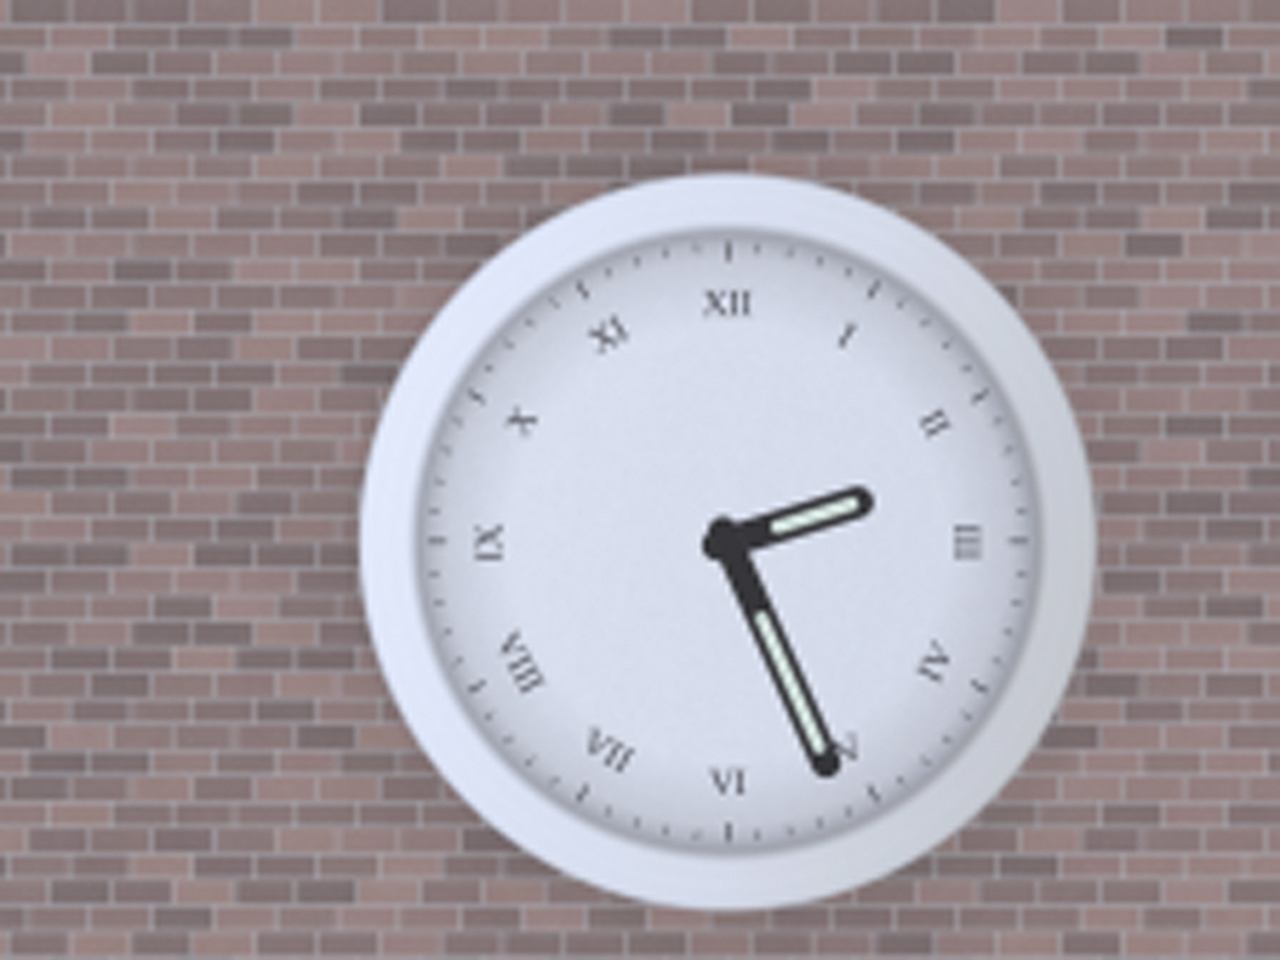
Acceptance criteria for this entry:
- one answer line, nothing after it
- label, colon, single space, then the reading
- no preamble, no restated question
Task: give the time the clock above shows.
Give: 2:26
